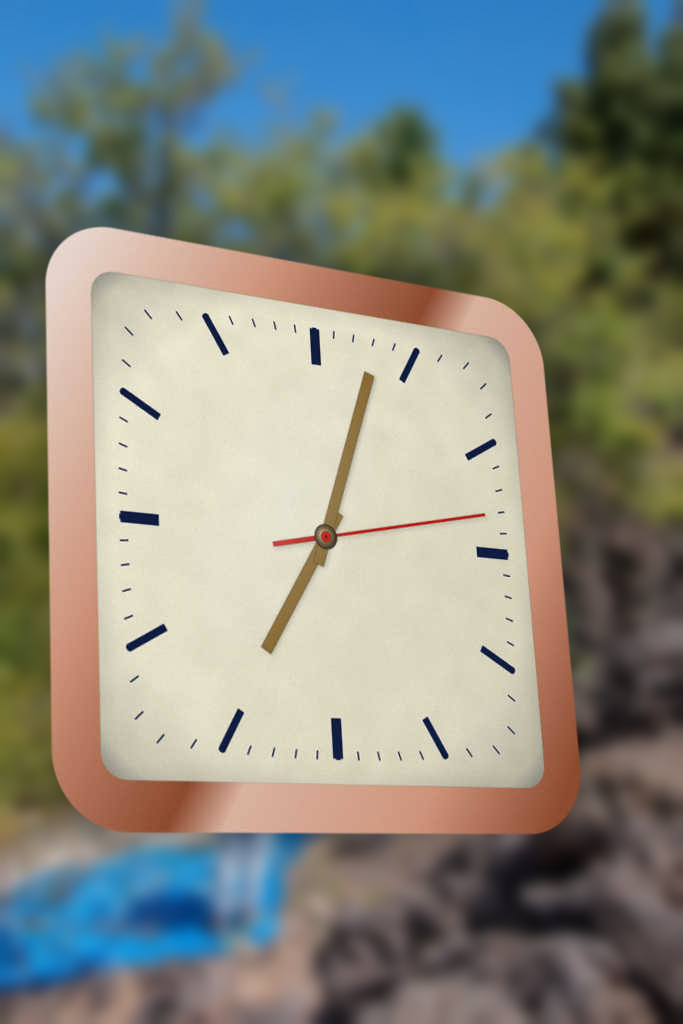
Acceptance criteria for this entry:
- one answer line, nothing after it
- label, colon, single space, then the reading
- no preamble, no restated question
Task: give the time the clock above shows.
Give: 7:03:13
